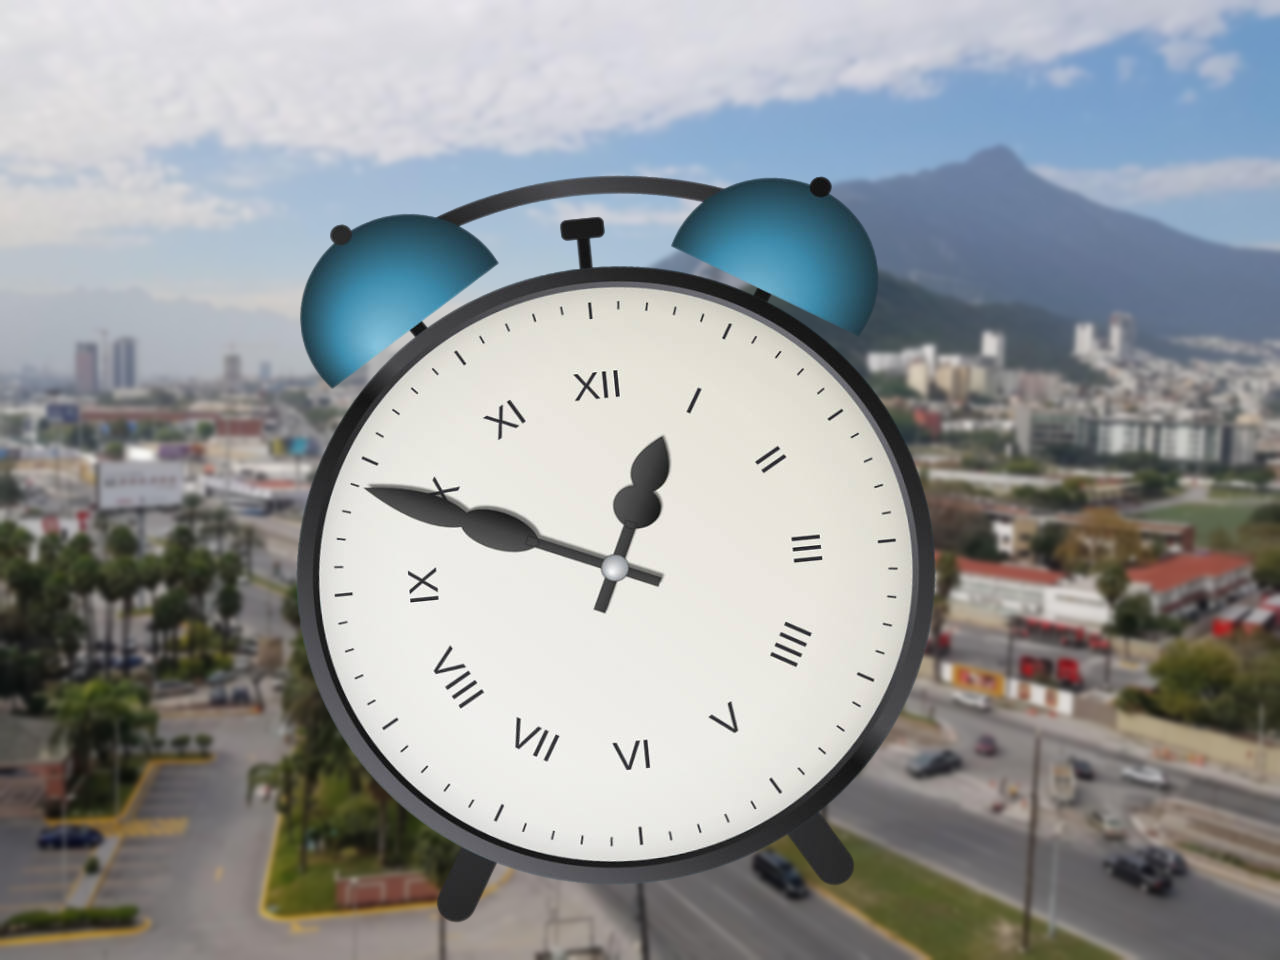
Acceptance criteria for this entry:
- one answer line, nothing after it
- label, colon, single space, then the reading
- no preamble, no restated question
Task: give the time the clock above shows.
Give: 12:49
